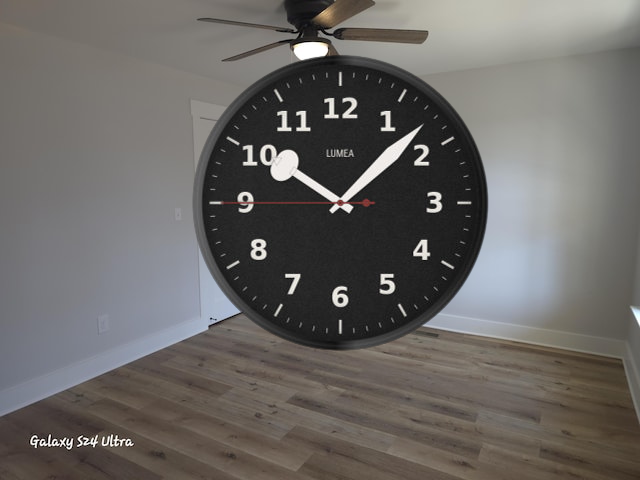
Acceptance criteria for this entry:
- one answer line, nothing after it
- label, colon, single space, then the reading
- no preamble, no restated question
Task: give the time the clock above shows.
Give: 10:07:45
